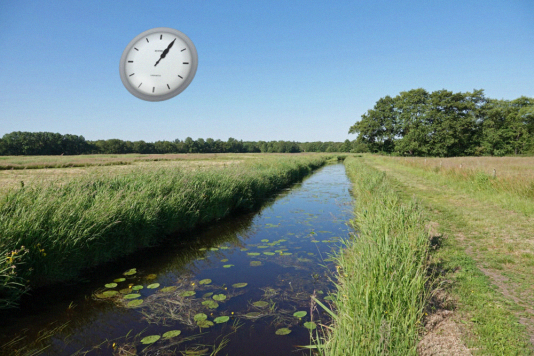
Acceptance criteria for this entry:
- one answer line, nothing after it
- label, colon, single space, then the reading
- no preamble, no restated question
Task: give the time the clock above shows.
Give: 1:05
